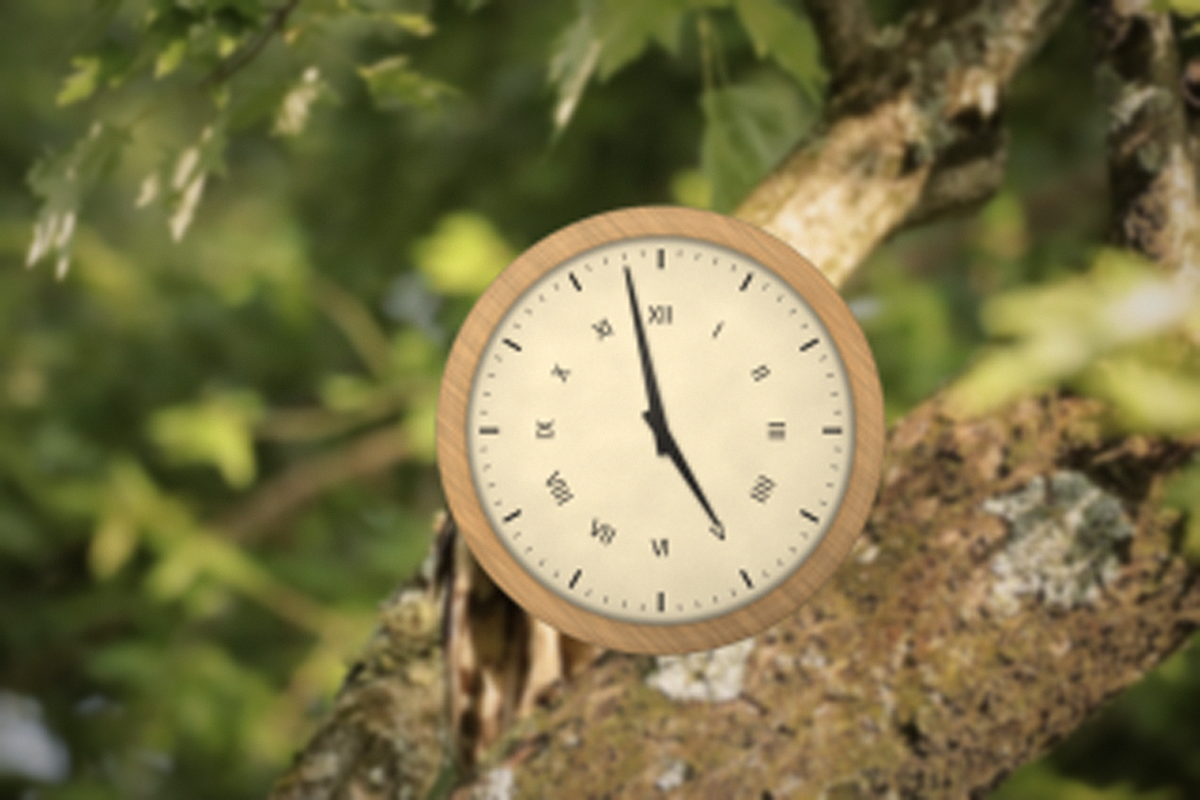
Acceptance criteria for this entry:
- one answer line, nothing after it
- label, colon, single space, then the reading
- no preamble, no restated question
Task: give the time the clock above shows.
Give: 4:58
